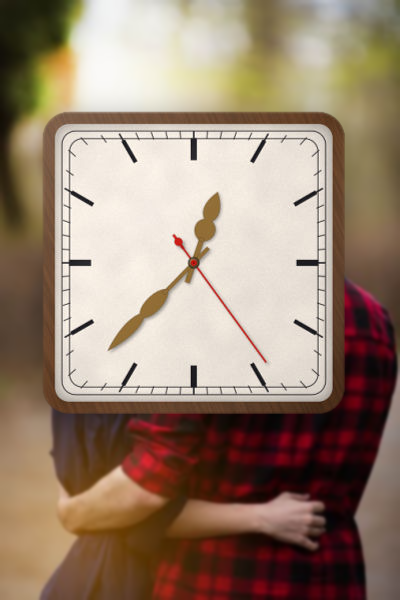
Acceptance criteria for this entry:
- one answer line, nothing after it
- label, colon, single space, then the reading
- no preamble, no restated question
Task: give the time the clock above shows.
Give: 12:37:24
